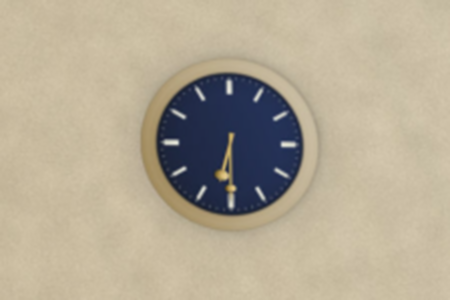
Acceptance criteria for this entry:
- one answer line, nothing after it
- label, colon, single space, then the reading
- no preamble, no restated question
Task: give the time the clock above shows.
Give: 6:30
